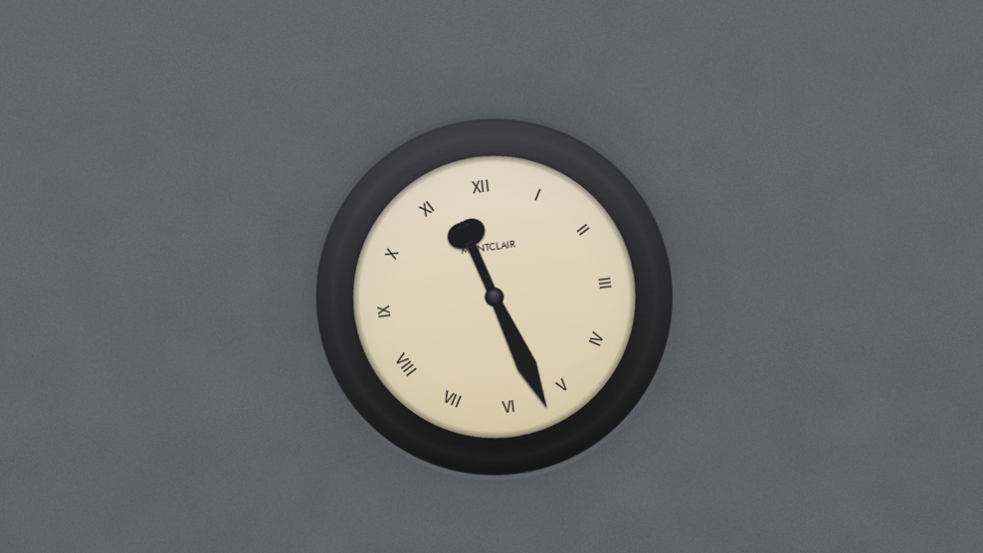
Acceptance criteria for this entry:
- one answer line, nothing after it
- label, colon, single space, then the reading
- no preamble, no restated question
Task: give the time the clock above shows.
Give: 11:27
